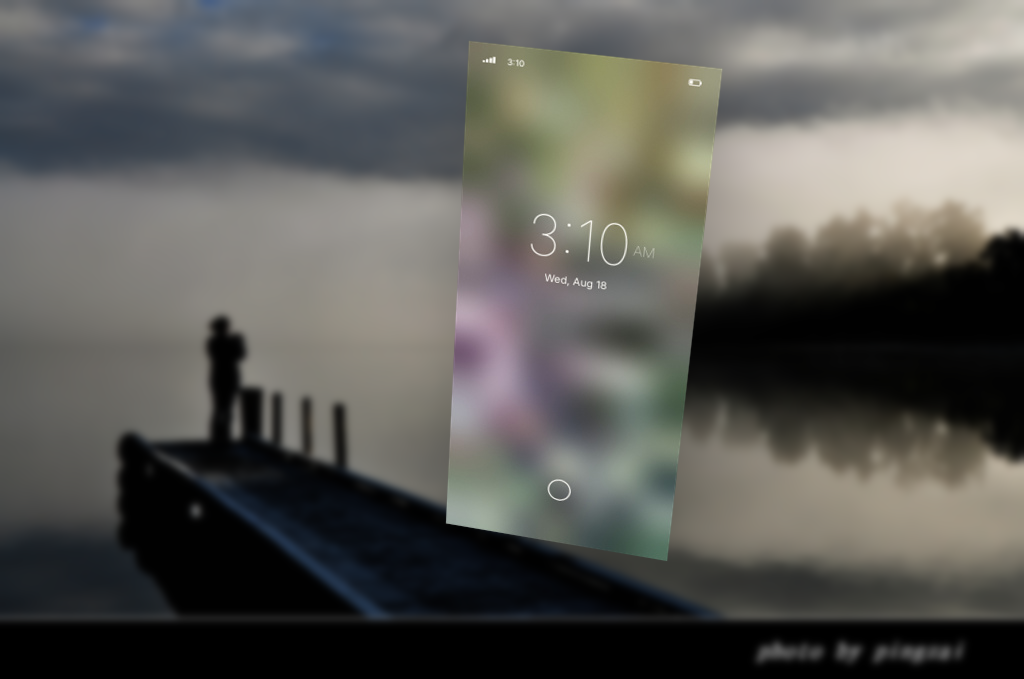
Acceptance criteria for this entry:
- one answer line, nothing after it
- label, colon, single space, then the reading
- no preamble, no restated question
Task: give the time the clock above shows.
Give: 3:10
